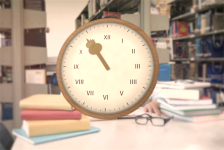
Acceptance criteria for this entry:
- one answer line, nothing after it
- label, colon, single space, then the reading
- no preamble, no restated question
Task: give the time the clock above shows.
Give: 10:54
